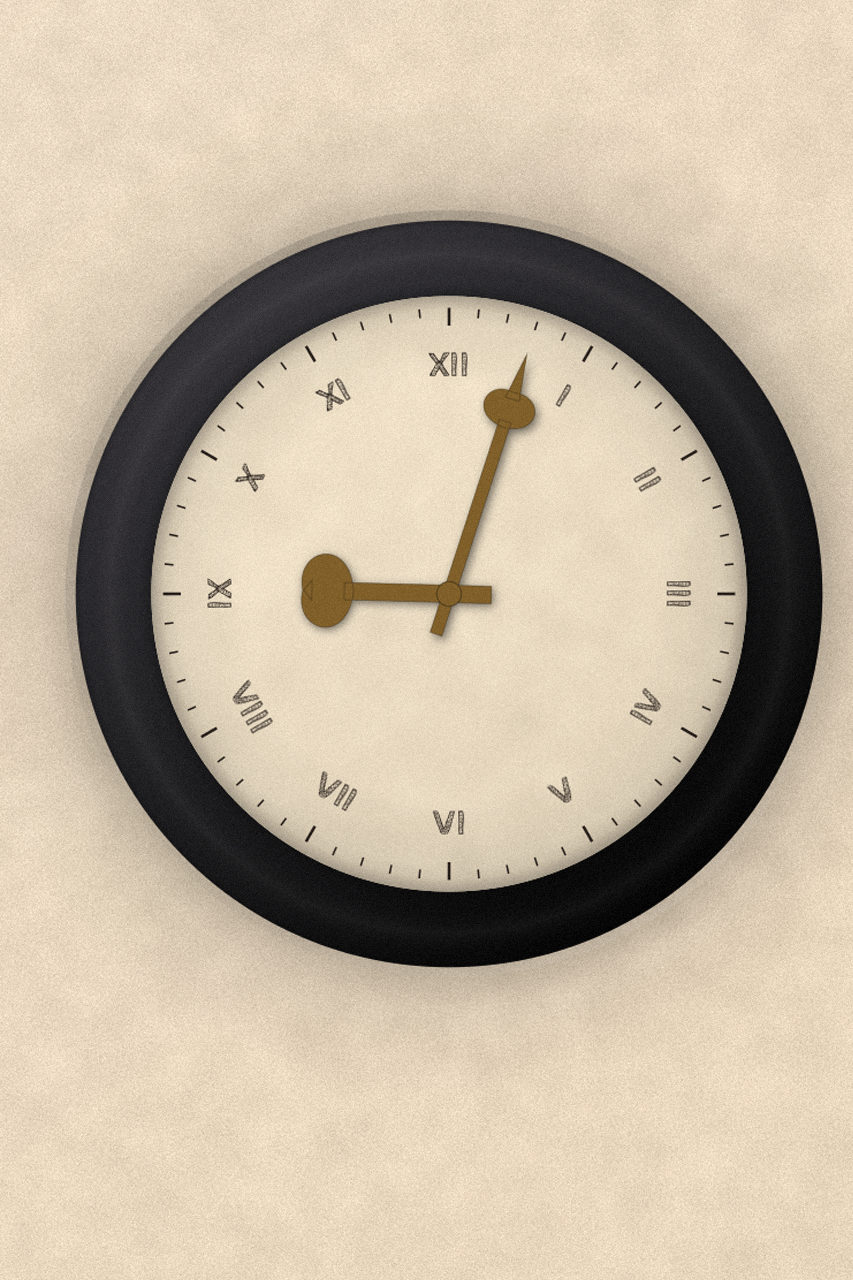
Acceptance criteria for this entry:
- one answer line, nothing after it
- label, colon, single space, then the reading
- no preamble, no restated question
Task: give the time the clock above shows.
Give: 9:03
